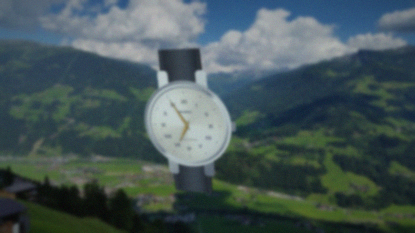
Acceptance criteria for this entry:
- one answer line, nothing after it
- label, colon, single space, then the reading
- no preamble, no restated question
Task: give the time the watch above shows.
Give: 6:55
